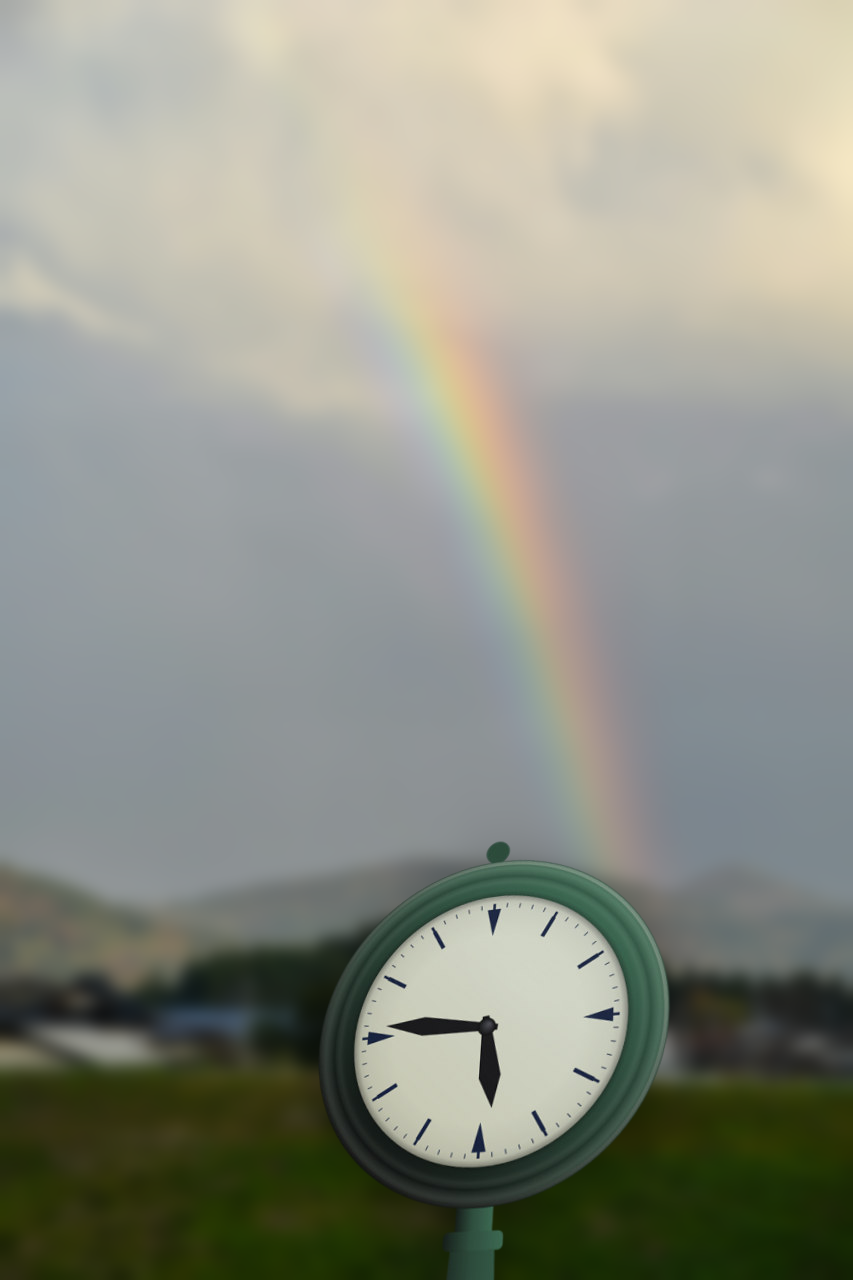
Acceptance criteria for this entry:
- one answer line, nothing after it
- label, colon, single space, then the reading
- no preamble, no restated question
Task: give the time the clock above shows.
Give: 5:46
